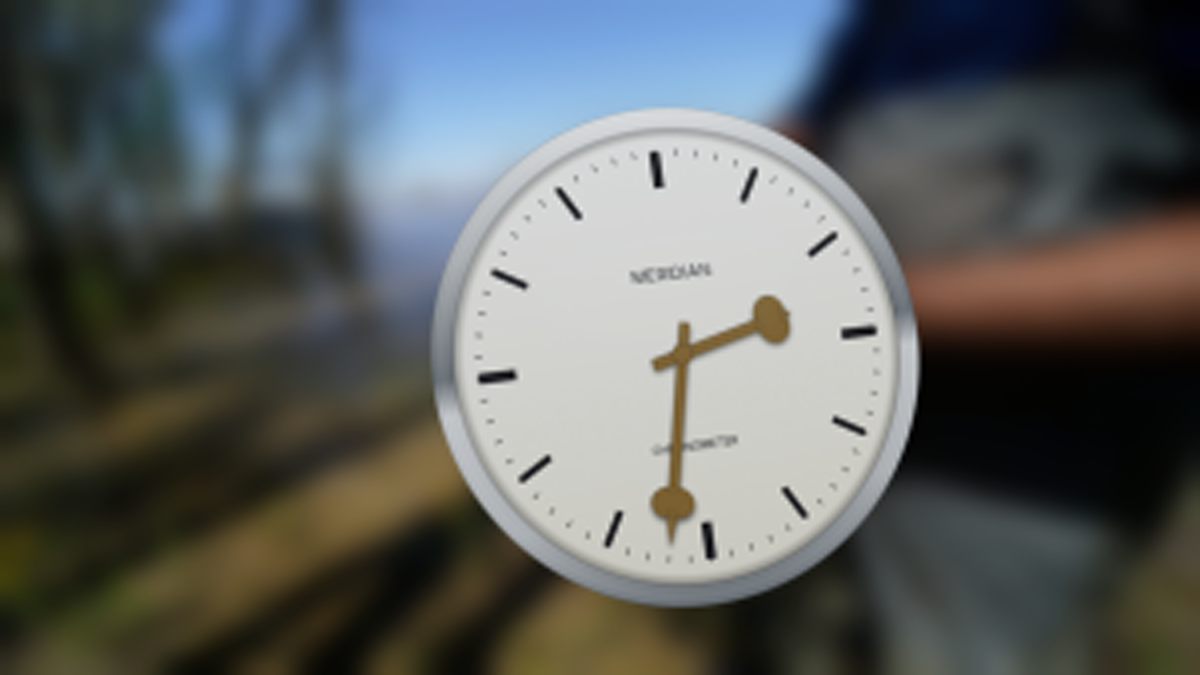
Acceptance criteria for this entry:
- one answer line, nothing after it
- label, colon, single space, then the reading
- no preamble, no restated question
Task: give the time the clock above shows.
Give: 2:32
